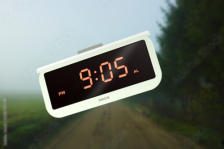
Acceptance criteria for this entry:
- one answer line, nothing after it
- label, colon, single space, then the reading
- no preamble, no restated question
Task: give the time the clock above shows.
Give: 9:05
